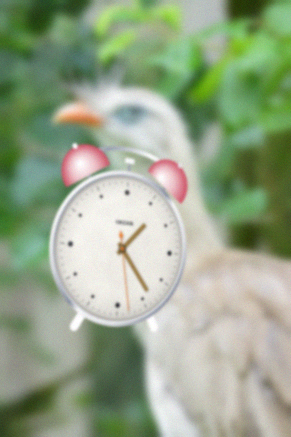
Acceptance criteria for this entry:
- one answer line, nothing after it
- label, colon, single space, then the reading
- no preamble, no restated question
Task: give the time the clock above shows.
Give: 1:23:28
